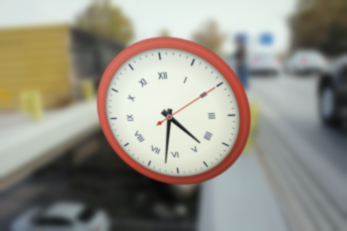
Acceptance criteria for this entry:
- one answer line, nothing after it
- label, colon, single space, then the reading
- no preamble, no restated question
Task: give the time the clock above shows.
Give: 4:32:10
